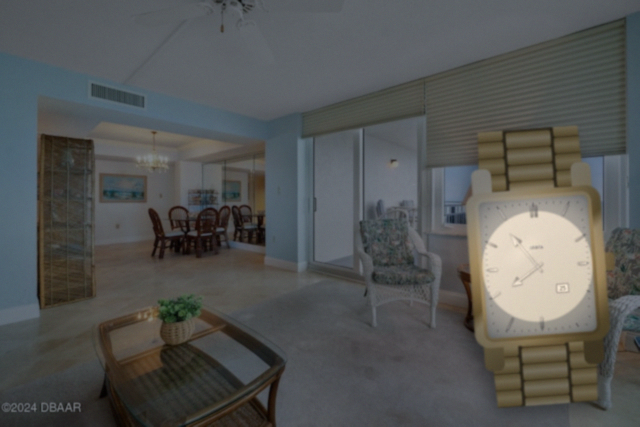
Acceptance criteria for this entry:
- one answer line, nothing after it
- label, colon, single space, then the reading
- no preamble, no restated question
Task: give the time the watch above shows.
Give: 7:54
